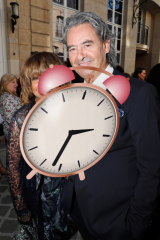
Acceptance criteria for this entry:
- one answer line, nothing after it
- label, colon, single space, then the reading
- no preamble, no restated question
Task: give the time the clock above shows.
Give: 2:32
